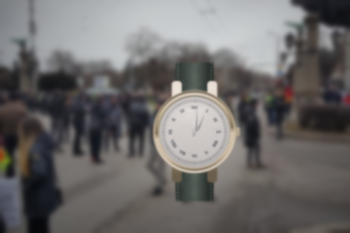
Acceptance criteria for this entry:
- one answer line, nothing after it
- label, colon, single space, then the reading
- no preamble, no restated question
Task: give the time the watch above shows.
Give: 1:01
